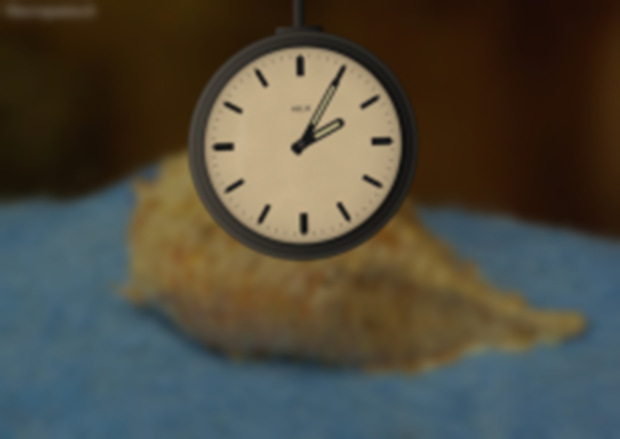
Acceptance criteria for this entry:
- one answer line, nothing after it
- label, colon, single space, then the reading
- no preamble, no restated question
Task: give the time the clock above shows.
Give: 2:05
